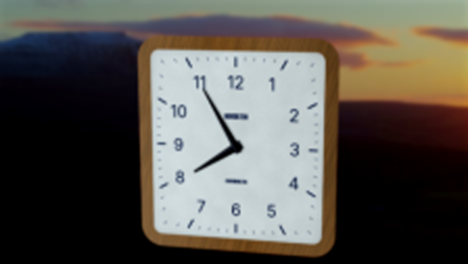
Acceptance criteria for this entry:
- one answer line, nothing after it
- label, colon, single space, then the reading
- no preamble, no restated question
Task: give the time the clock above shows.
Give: 7:55
